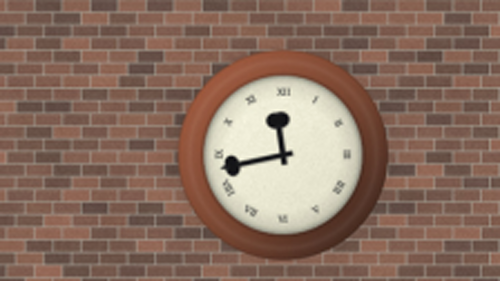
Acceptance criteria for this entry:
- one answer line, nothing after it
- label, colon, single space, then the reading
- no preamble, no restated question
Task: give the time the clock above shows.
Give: 11:43
